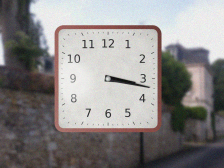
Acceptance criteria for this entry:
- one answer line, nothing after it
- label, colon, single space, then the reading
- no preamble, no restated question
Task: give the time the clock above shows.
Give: 3:17
